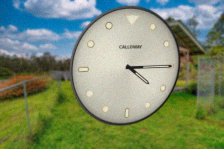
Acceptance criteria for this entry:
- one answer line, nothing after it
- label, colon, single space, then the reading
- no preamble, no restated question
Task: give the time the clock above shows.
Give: 4:15
